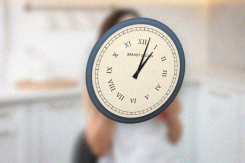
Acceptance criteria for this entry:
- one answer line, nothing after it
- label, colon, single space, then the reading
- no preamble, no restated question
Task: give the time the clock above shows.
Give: 1:02
